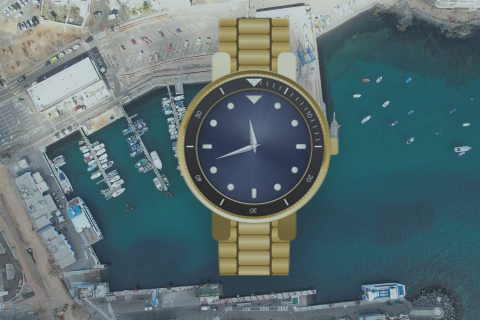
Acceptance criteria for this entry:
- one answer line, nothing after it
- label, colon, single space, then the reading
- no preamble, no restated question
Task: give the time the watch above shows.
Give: 11:42
